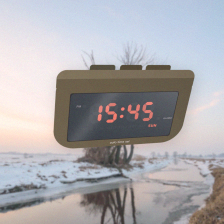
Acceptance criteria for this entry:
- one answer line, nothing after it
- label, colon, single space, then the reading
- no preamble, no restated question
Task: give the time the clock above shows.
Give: 15:45
